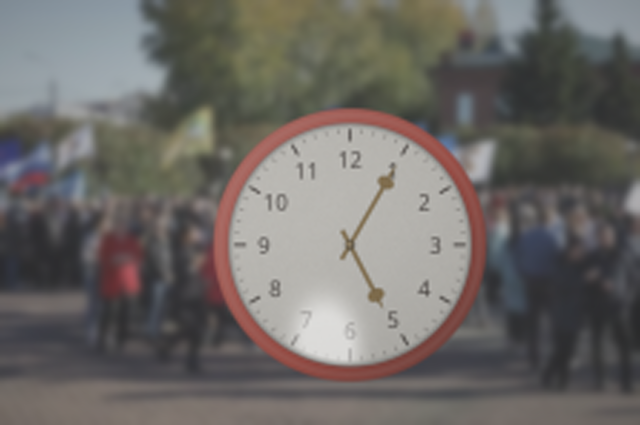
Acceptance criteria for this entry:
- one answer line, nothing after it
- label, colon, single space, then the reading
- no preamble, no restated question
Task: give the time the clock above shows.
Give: 5:05
